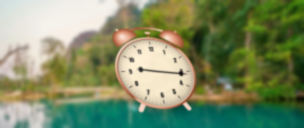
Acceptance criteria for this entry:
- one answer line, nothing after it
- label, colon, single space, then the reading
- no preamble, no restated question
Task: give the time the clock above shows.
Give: 9:16
